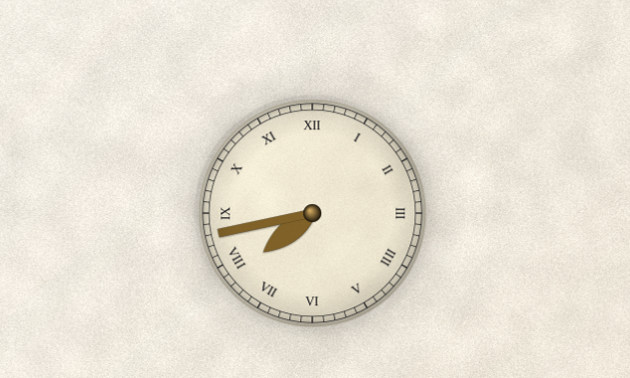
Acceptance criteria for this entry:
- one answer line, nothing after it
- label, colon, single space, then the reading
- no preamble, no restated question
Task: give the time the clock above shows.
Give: 7:43
